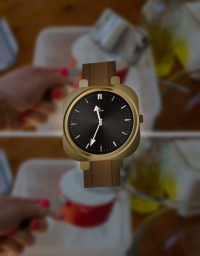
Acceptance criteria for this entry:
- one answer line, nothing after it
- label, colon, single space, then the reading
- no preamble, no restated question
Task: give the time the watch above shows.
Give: 11:34
